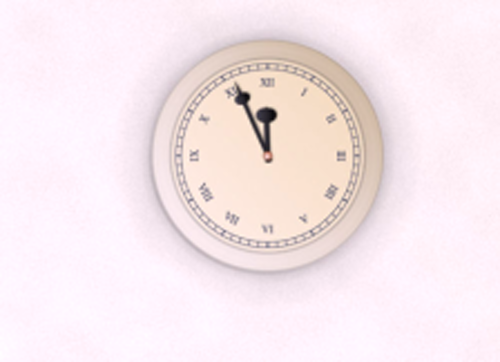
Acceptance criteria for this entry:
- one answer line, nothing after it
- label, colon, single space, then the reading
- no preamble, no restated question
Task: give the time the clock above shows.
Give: 11:56
